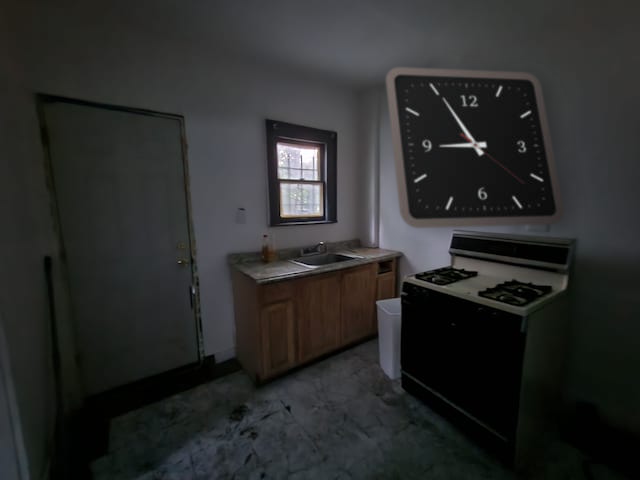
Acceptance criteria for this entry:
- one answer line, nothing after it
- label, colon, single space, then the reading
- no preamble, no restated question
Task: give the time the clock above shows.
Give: 8:55:22
